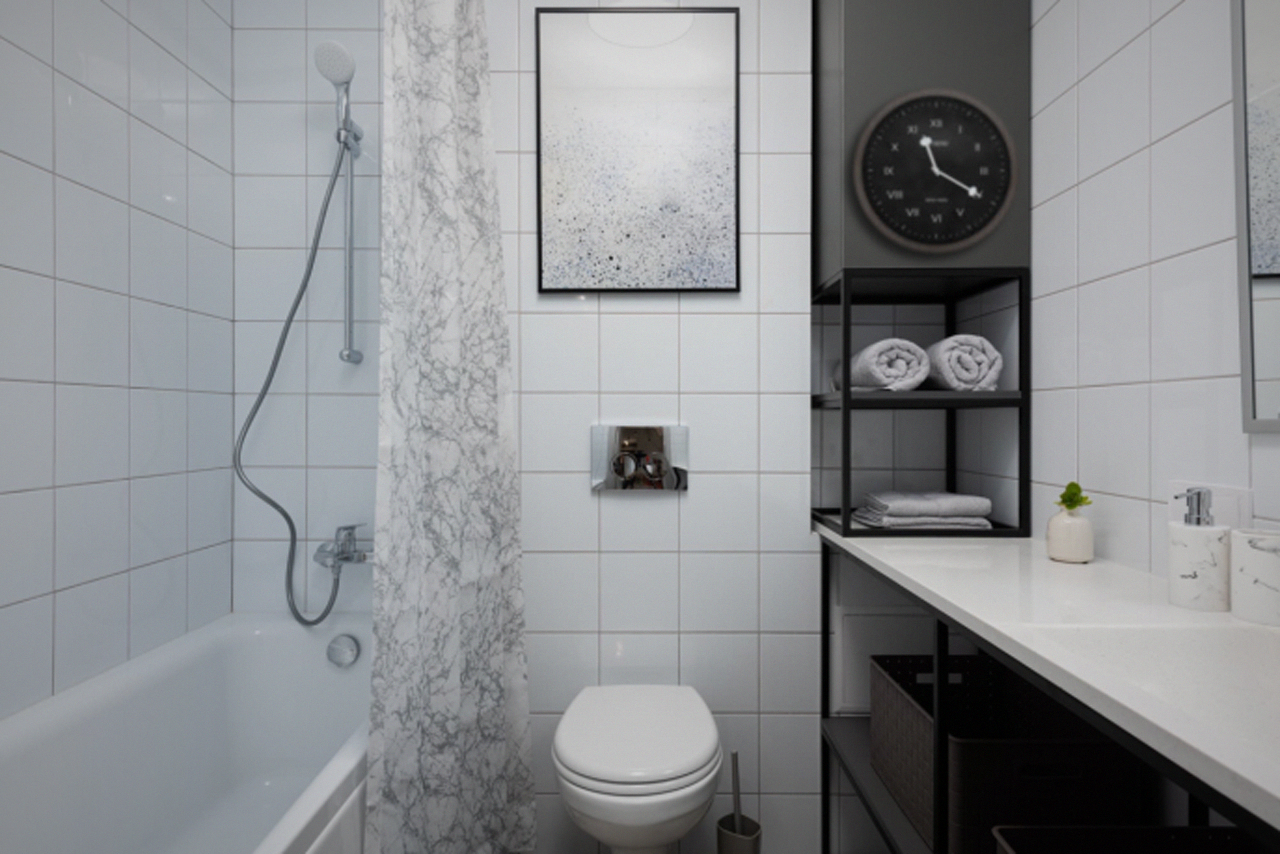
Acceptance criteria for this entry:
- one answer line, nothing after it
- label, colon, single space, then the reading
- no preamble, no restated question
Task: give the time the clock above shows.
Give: 11:20
